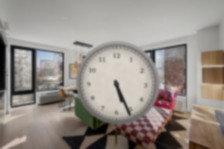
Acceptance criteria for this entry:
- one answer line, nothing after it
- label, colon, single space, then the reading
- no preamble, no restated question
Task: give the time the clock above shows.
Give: 5:26
